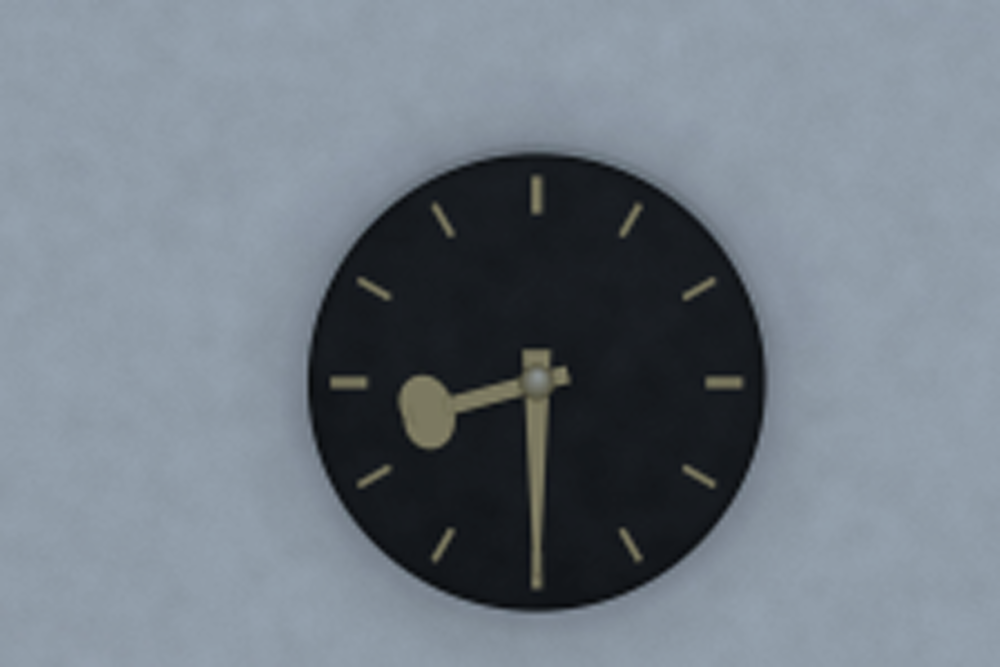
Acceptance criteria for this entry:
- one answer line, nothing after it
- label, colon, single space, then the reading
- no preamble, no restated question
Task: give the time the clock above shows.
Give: 8:30
